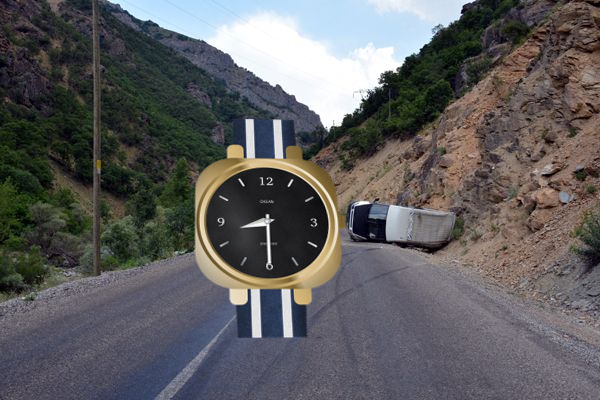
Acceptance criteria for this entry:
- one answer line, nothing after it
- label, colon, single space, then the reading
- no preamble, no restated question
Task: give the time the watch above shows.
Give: 8:30
